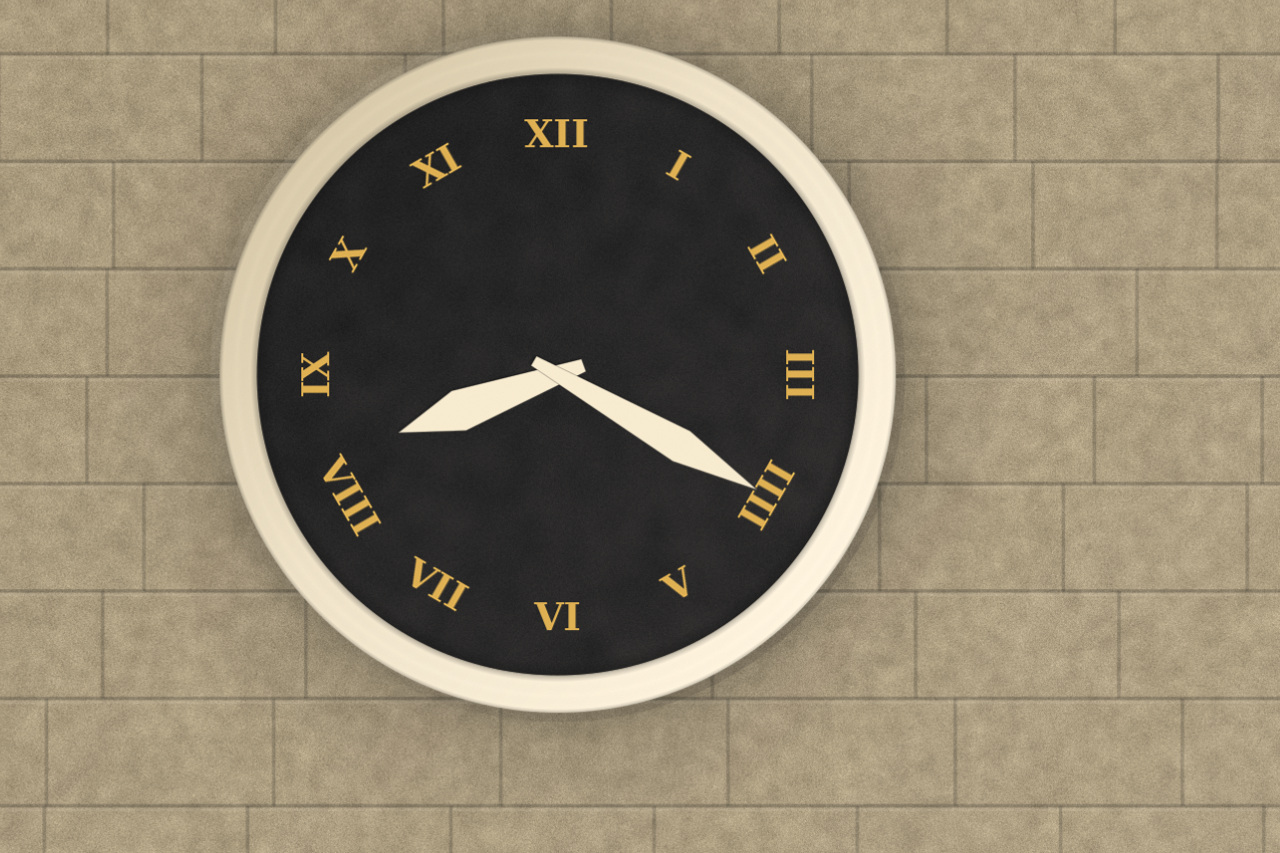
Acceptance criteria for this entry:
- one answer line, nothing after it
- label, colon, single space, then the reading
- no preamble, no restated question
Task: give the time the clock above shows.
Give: 8:20
